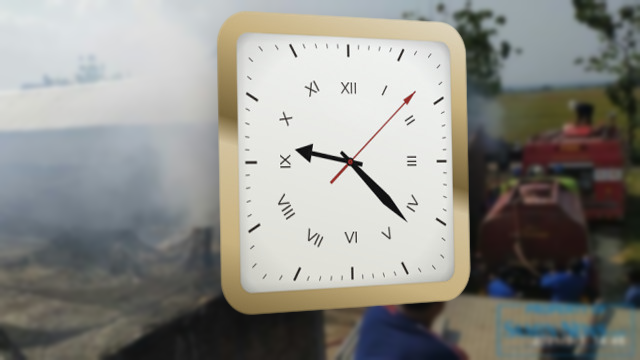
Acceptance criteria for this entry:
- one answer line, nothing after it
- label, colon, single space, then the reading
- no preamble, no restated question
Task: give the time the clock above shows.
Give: 9:22:08
